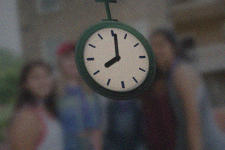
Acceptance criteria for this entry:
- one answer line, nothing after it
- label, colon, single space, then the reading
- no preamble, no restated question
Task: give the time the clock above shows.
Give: 8:01
